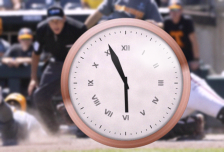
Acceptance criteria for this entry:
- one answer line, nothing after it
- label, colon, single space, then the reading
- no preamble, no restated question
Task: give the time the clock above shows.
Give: 5:56
